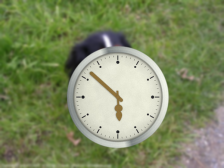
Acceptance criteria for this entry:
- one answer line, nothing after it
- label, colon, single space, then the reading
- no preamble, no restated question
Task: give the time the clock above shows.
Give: 5:52
